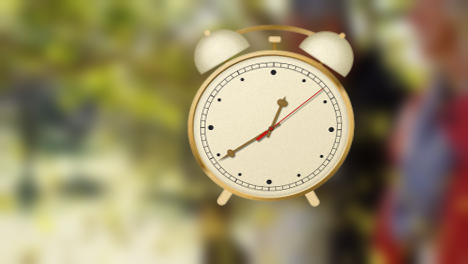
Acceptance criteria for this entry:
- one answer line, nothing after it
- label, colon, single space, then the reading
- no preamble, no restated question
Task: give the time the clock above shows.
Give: 12:39:08
